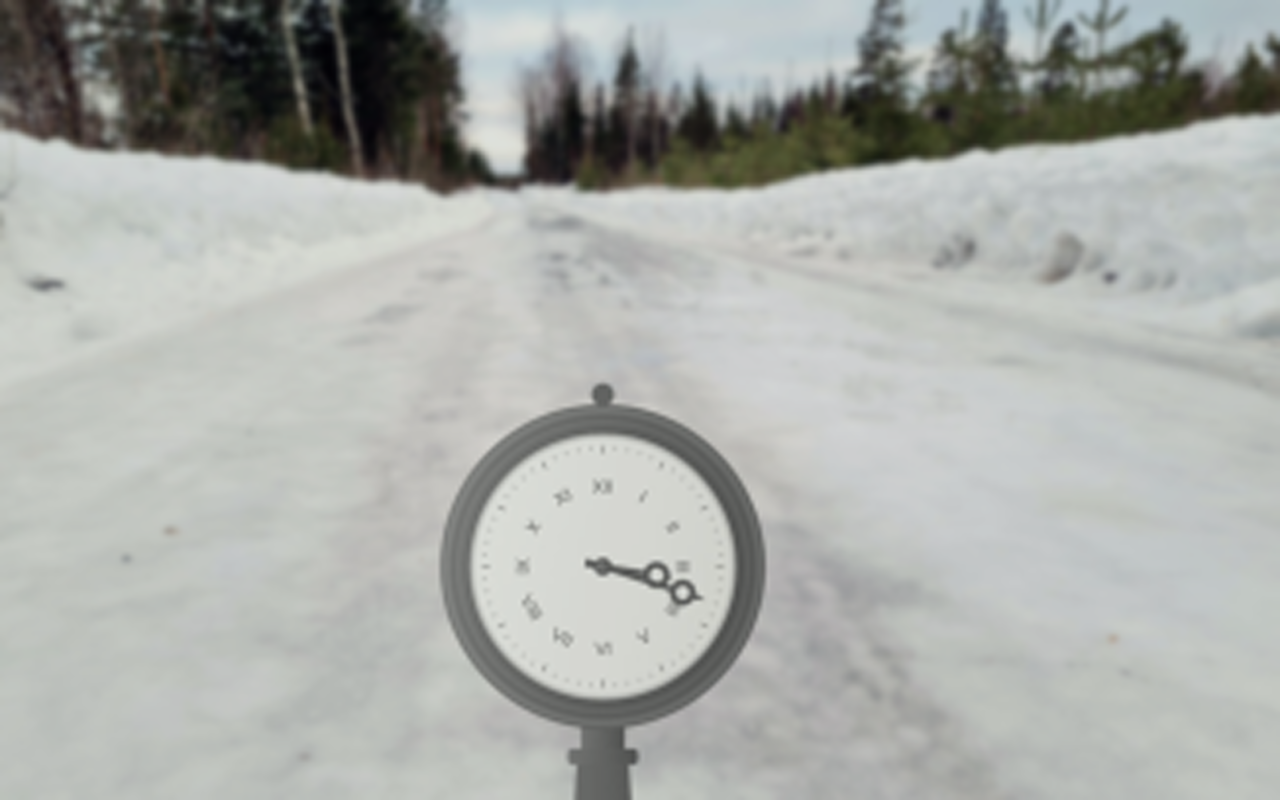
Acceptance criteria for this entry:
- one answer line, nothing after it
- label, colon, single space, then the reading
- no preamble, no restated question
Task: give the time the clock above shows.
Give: 3:18
